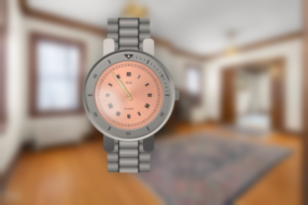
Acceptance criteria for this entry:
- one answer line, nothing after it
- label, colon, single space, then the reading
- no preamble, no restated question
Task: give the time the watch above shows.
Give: 10:54
